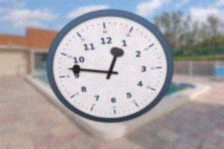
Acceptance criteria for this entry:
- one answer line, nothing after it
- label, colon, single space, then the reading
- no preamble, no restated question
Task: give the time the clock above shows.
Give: 12:47
